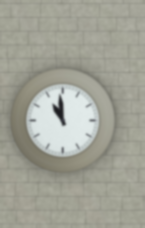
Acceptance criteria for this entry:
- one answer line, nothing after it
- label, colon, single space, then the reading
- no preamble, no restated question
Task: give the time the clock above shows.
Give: 10:59
